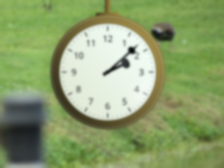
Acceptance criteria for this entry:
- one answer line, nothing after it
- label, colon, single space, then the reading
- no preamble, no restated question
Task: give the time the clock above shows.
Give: 2:08
